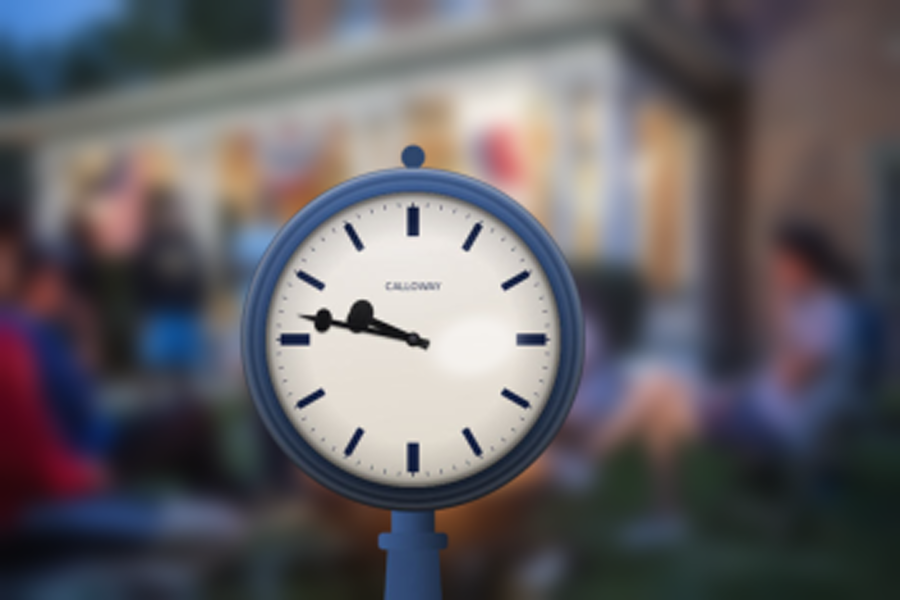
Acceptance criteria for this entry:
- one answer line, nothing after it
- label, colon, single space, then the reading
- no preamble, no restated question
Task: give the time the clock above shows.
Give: 9:47
